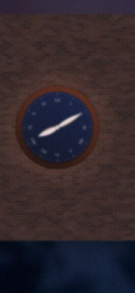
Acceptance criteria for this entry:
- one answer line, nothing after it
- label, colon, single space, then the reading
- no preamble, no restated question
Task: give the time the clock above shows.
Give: 8:10
